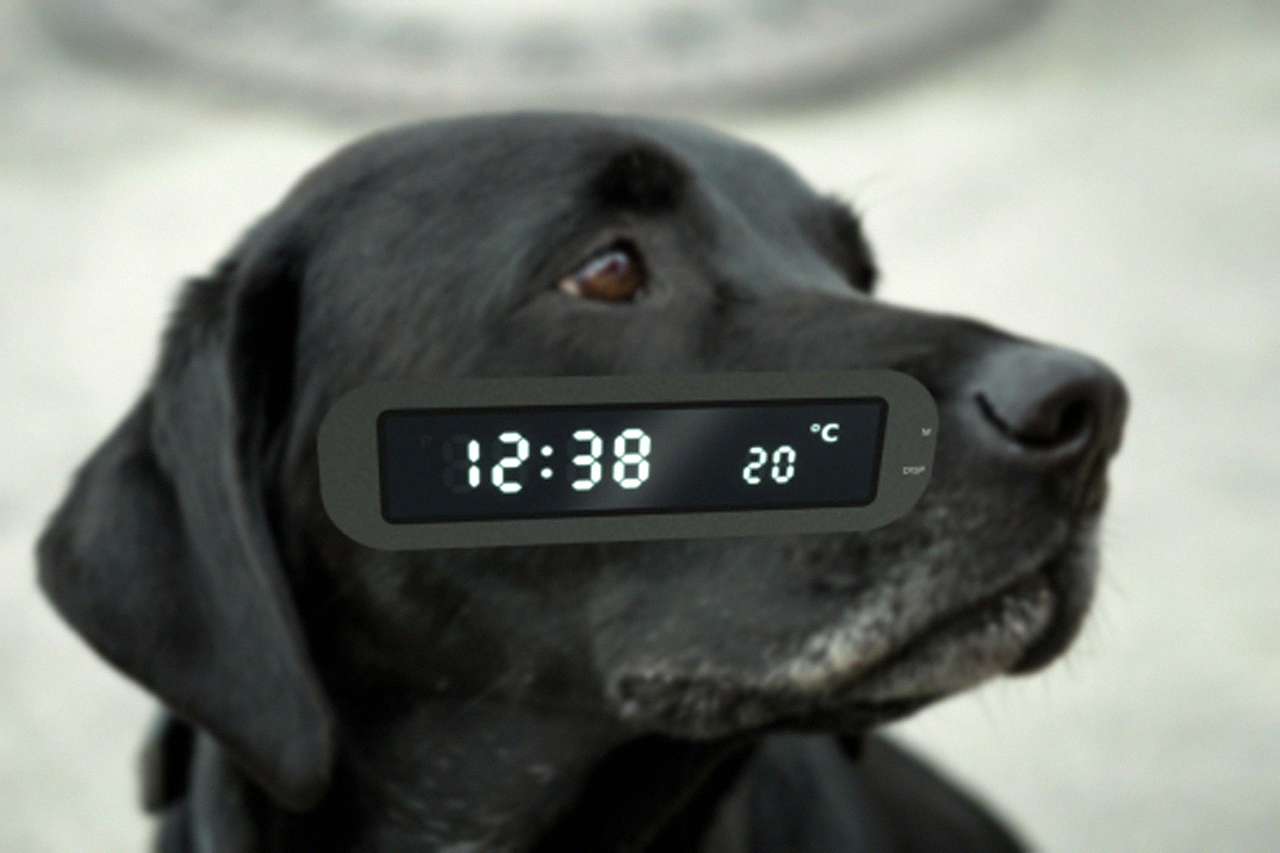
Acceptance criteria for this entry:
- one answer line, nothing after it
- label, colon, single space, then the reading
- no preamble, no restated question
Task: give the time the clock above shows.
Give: 12:38
